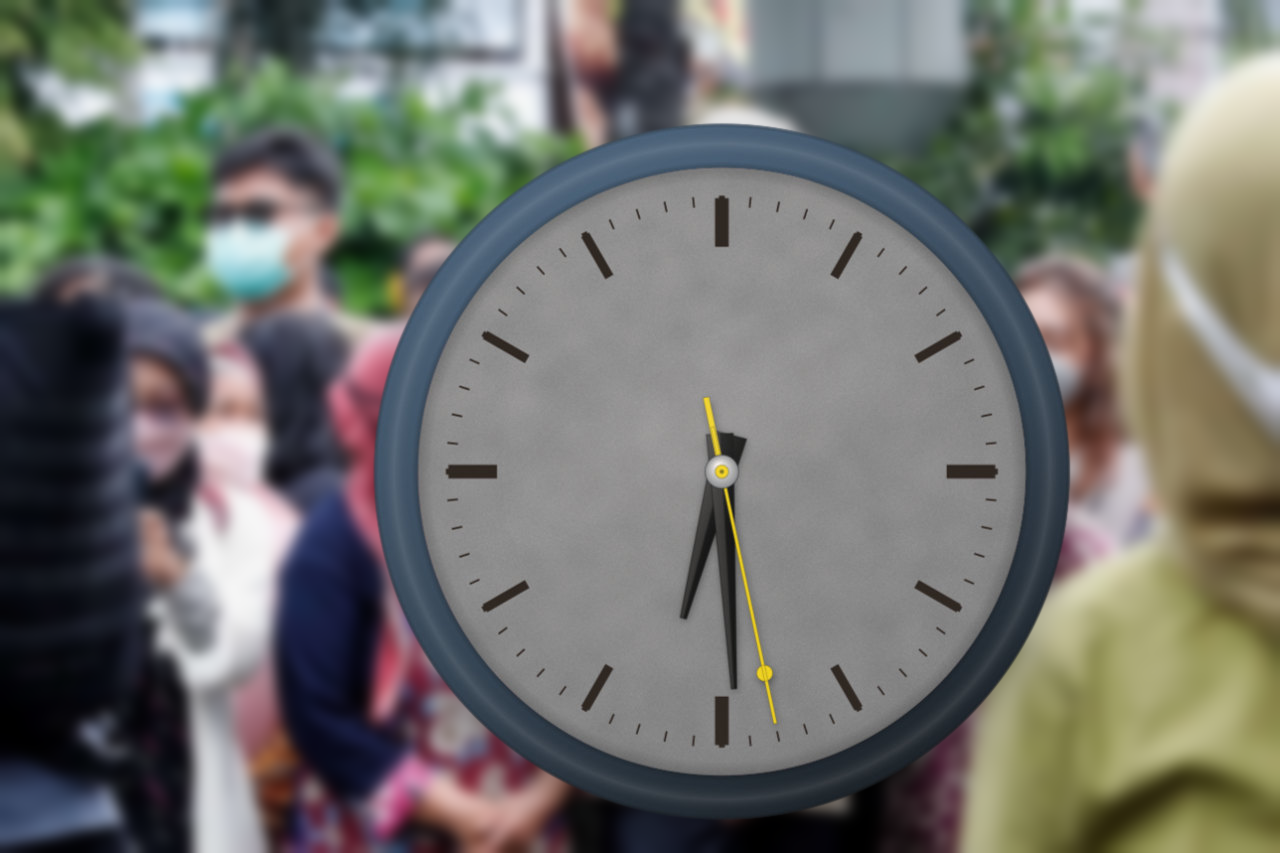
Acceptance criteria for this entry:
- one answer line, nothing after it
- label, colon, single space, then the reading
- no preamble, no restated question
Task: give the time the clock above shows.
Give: 6:29:28
